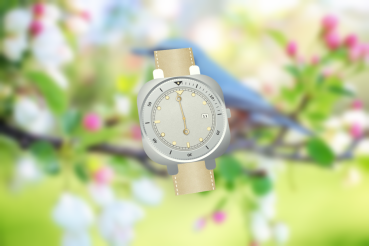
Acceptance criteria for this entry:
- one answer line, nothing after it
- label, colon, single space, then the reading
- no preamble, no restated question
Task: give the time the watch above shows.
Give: 5:59
